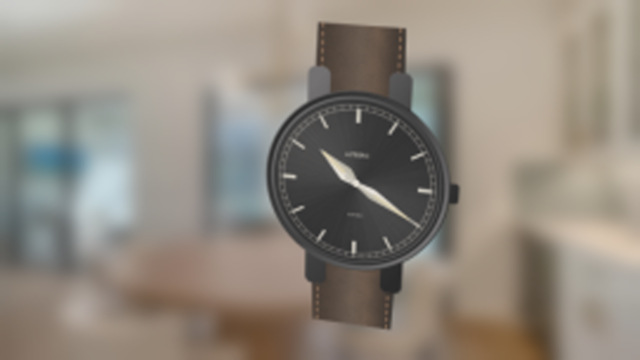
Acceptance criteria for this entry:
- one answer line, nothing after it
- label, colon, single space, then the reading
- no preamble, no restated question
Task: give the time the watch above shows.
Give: 10:20
